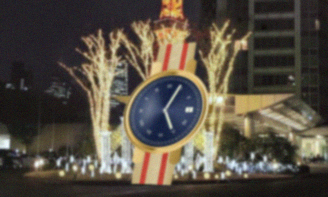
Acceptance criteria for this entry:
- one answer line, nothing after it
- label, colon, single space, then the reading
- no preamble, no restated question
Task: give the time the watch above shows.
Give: 5:04
